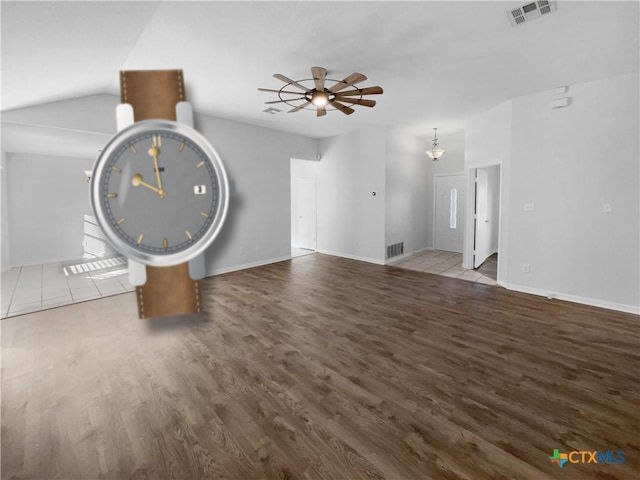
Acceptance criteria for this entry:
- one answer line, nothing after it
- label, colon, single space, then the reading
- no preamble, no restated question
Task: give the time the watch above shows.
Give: 9:59
